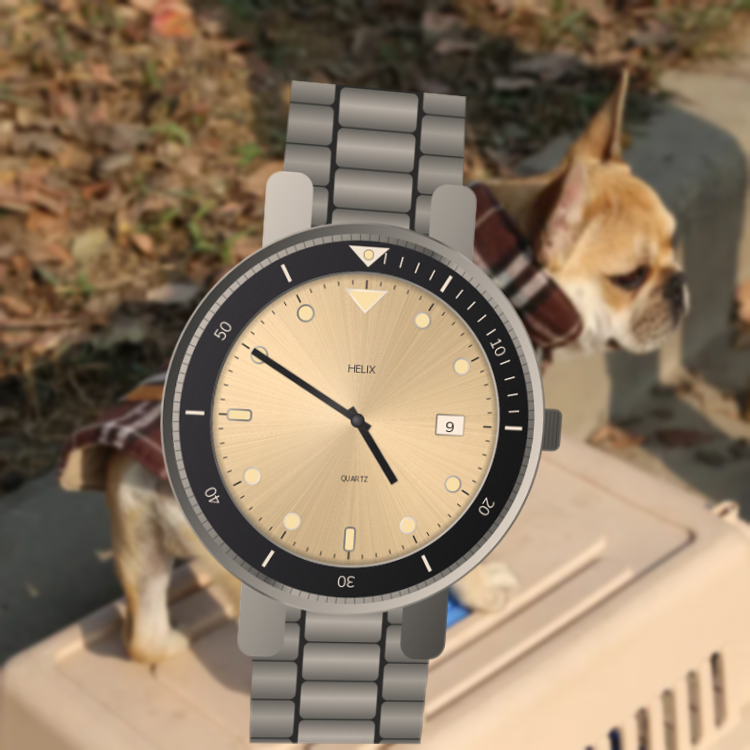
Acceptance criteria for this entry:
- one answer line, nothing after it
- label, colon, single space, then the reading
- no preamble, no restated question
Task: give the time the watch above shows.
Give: 4:50
